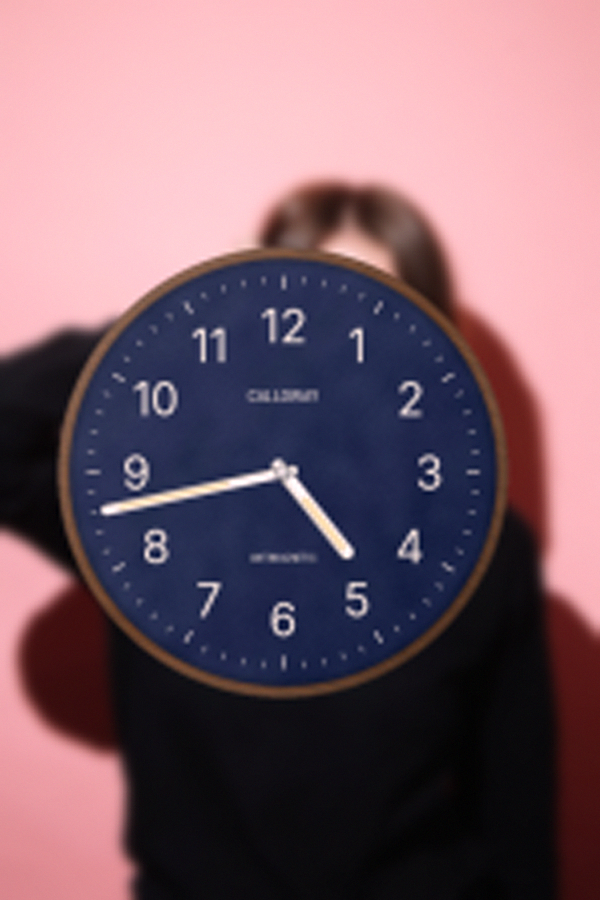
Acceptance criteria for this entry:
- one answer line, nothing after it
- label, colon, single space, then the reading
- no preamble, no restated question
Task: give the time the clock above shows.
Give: 4:43
